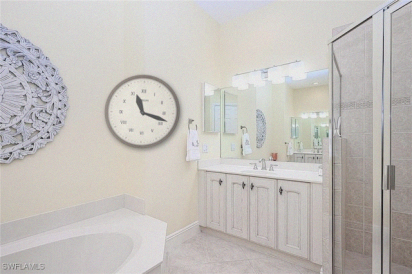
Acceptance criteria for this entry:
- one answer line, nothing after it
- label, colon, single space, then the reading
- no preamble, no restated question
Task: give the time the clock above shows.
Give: 11:18
